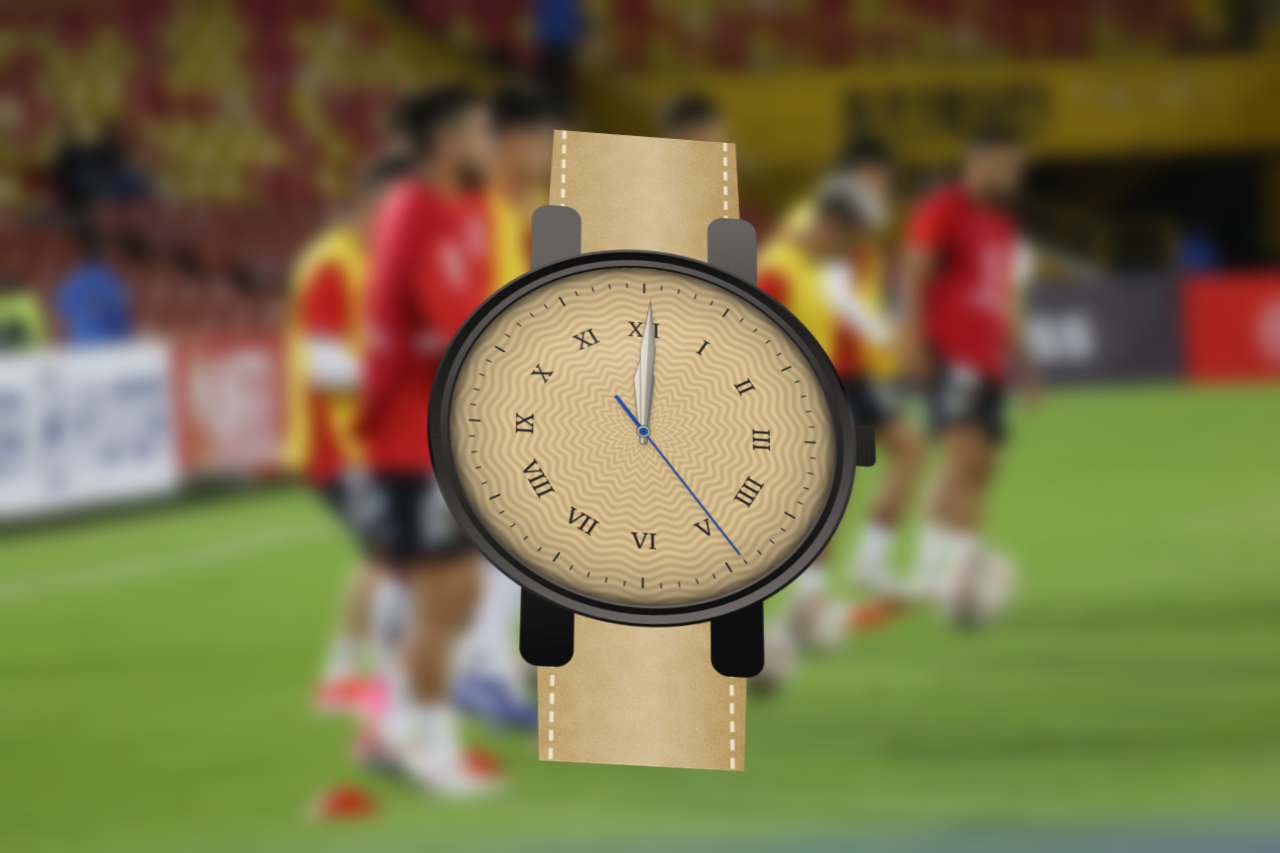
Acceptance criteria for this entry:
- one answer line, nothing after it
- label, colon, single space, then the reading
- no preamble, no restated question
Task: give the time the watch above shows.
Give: 12:00:24
